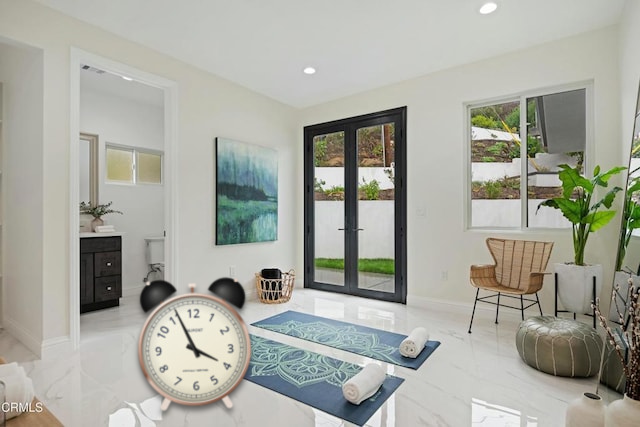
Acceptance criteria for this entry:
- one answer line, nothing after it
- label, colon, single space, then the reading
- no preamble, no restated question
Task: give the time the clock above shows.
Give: 3:56
